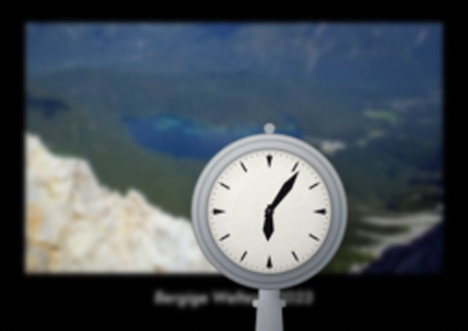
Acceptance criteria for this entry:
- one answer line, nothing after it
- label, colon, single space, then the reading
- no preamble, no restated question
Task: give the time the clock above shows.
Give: 6:06
